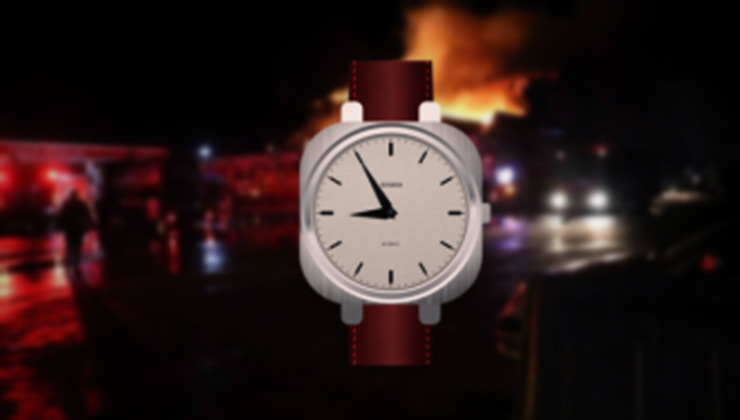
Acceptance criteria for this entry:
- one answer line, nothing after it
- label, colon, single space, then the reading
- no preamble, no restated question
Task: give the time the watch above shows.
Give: 8:55
